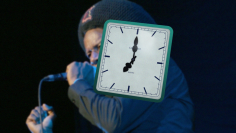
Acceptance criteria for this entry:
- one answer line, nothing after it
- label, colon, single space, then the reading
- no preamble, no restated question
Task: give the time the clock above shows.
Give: 7:00
